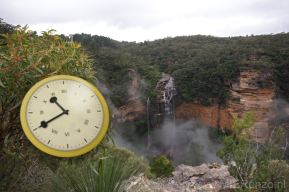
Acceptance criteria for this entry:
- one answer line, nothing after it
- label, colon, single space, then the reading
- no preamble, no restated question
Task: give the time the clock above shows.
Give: 10:40
